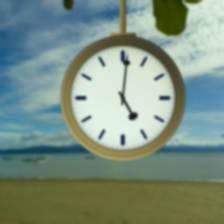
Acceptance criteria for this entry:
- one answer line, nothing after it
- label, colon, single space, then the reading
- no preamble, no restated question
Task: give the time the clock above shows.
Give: 5:01
